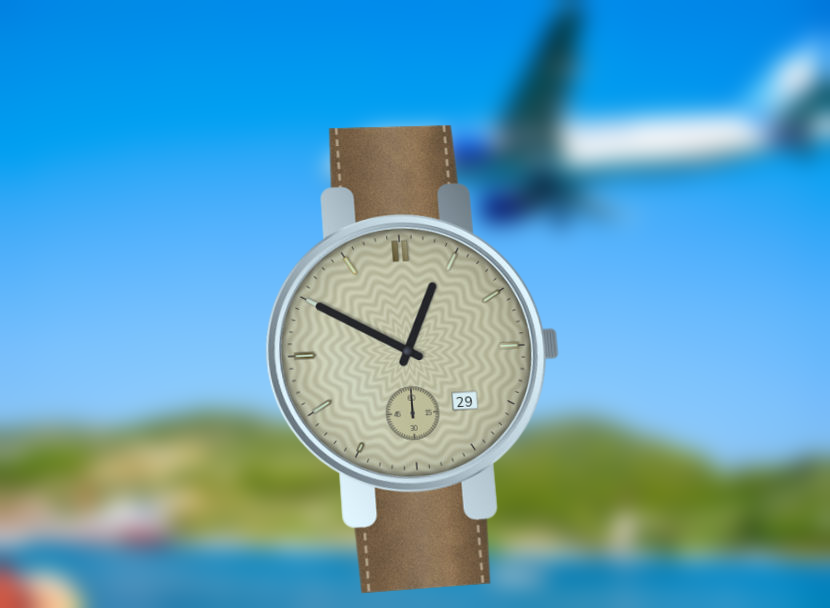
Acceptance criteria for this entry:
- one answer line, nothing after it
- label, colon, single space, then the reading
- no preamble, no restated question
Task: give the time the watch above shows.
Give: 12:50
